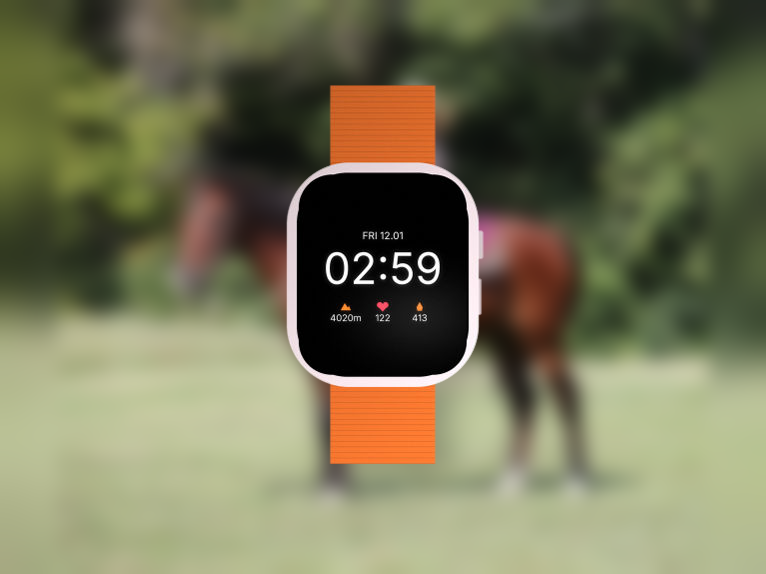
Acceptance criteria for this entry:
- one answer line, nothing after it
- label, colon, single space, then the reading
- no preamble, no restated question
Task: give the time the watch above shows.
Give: 2:59
